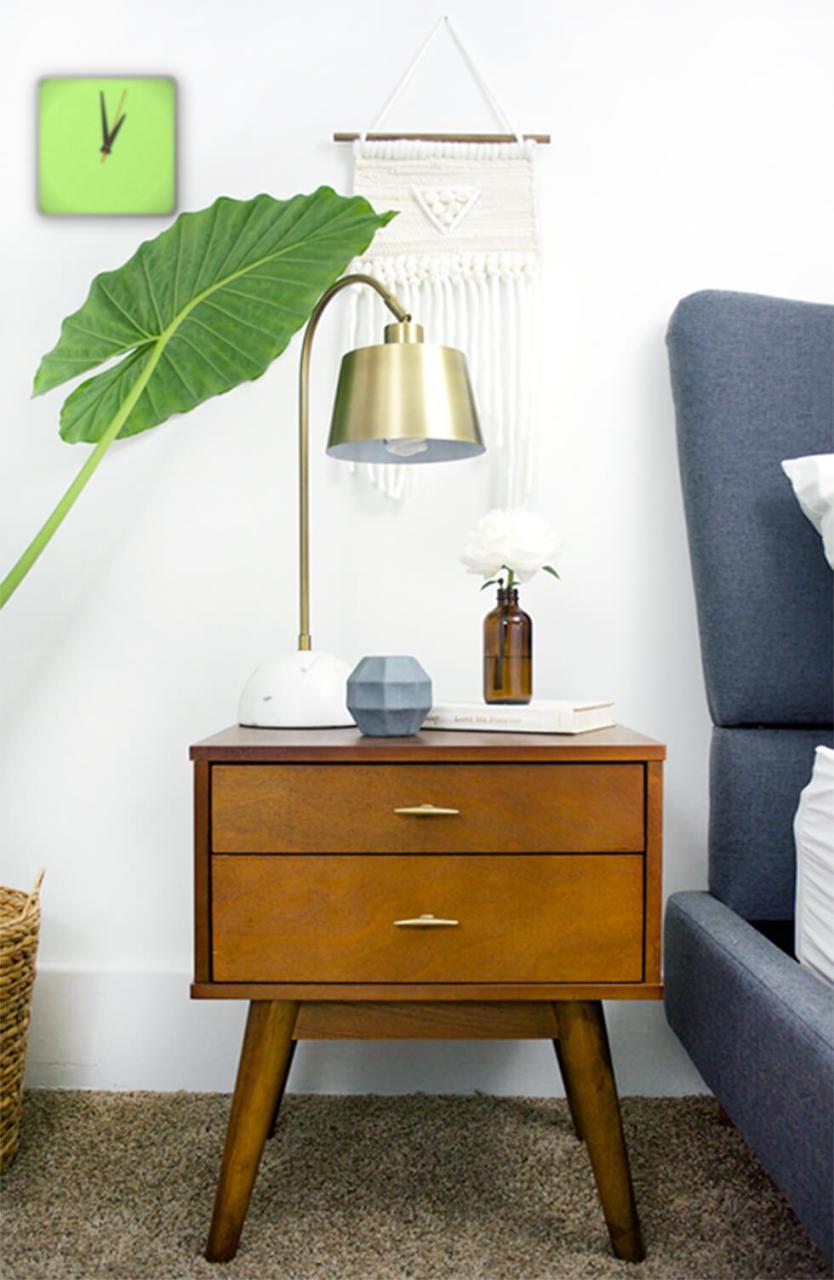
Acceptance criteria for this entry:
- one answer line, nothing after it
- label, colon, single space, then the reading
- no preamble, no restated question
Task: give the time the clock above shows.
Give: 12:59:03
